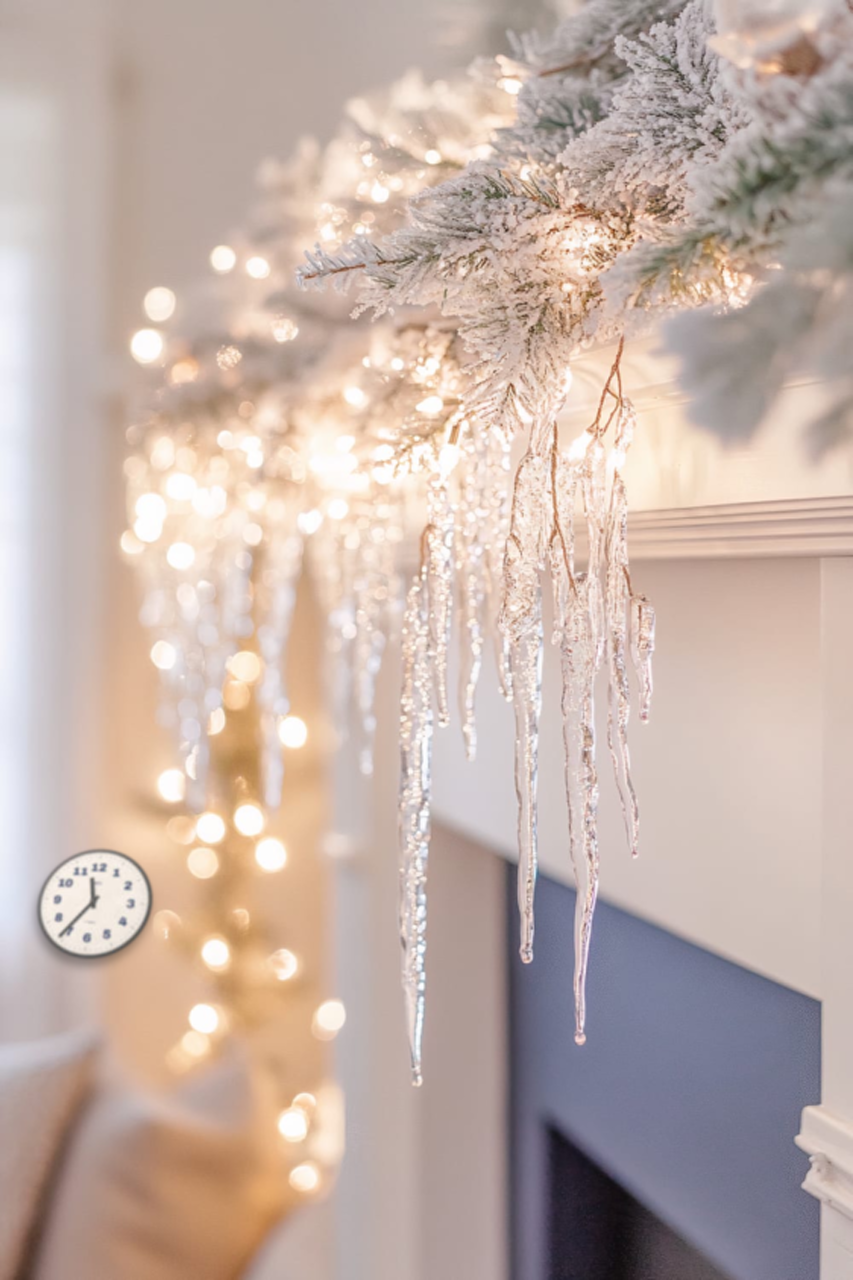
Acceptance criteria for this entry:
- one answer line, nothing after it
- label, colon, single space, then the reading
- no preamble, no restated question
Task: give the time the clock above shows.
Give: 11:36
